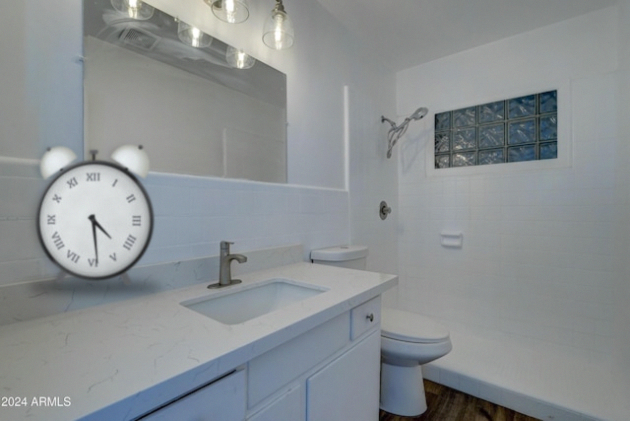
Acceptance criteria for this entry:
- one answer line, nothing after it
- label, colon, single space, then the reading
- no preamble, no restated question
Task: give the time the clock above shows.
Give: 4:29
